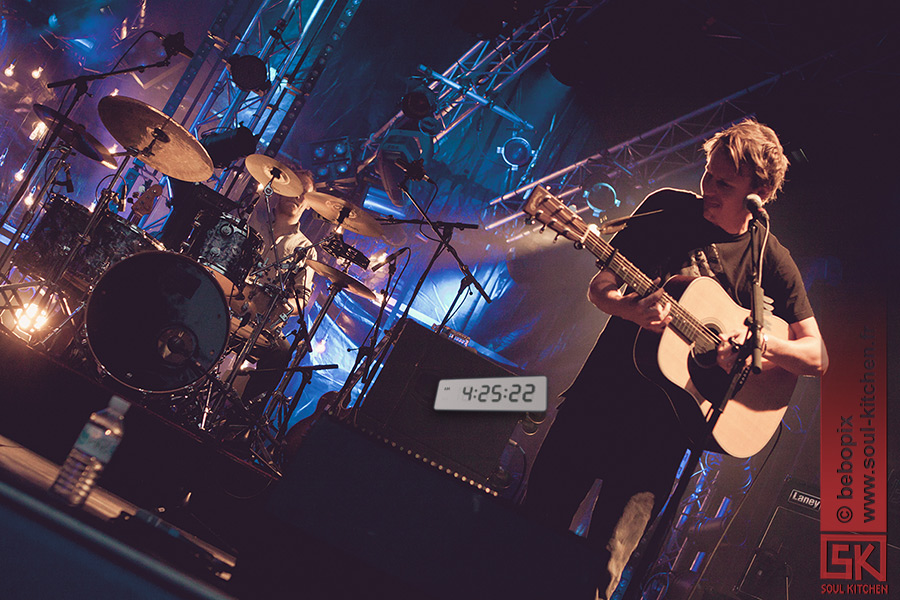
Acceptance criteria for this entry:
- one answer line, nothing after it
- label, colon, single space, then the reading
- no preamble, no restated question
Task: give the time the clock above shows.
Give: 4:25:22
